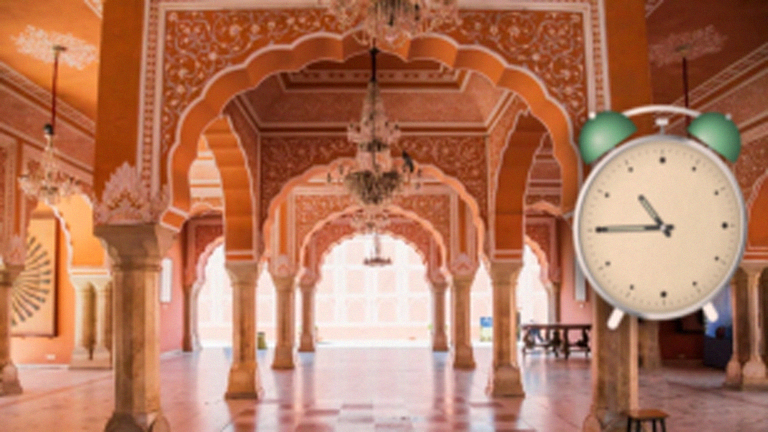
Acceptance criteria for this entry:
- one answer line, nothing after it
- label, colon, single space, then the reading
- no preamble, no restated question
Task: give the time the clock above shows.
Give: 10:45
